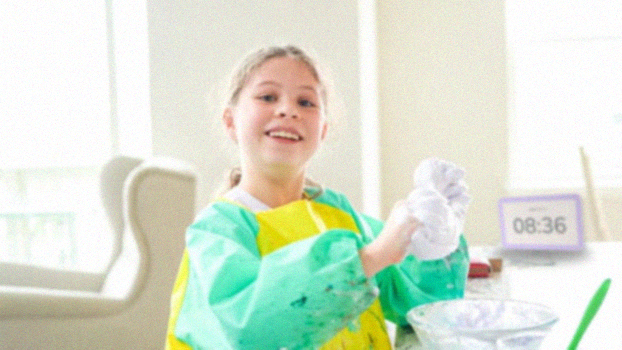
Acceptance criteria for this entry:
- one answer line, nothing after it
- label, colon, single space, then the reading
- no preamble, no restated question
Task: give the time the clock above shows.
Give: 8:36
